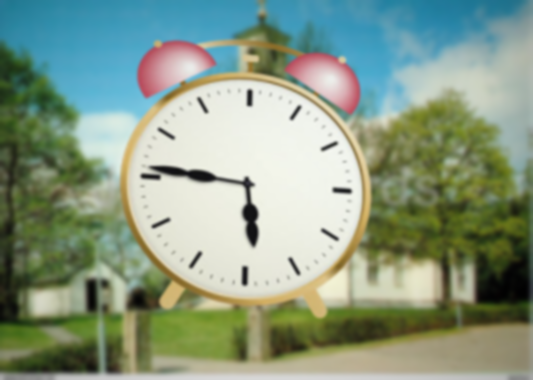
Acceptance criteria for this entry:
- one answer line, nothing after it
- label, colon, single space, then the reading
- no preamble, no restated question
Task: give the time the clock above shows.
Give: 5:46
